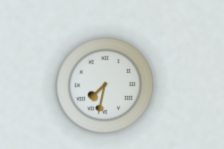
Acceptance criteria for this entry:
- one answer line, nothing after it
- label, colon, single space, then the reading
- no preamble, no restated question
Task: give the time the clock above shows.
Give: 7:32
